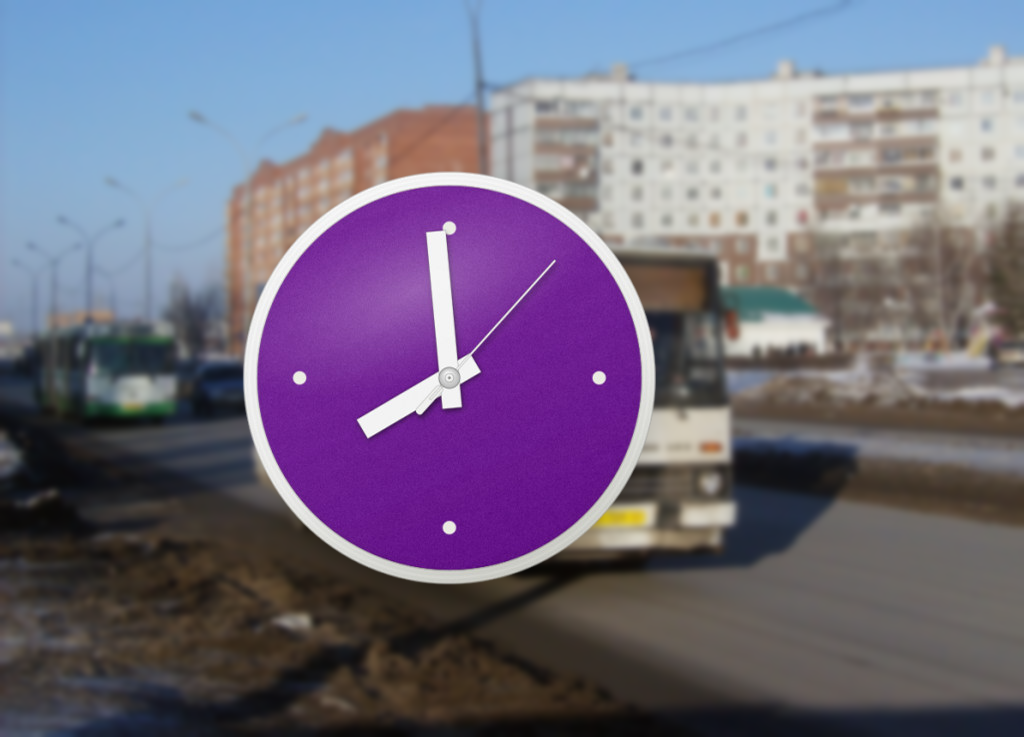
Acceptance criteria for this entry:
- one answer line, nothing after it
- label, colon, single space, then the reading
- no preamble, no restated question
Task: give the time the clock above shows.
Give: 7:59:07
